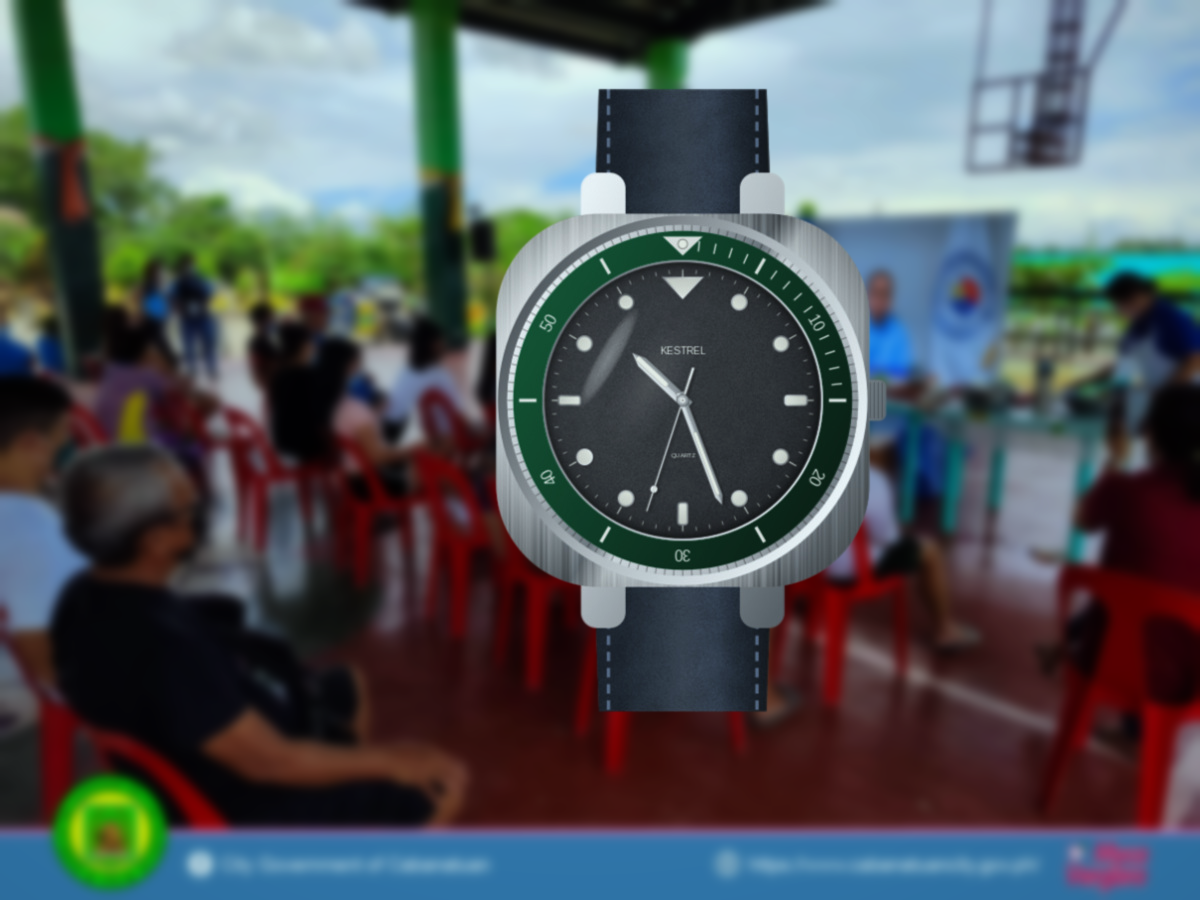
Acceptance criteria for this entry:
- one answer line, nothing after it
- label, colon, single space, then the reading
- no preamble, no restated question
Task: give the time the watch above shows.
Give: 10:26:33
